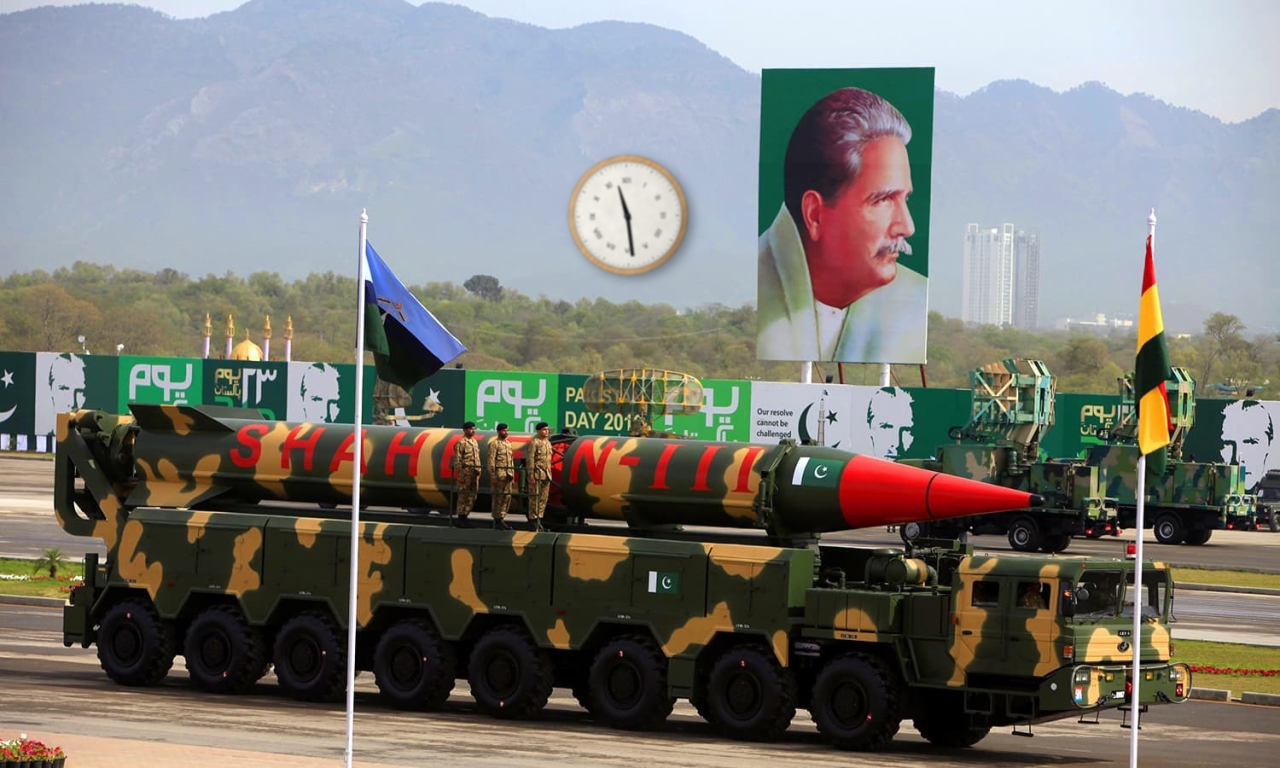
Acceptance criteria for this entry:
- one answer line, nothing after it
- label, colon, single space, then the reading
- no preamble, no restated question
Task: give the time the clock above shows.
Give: 11:29
